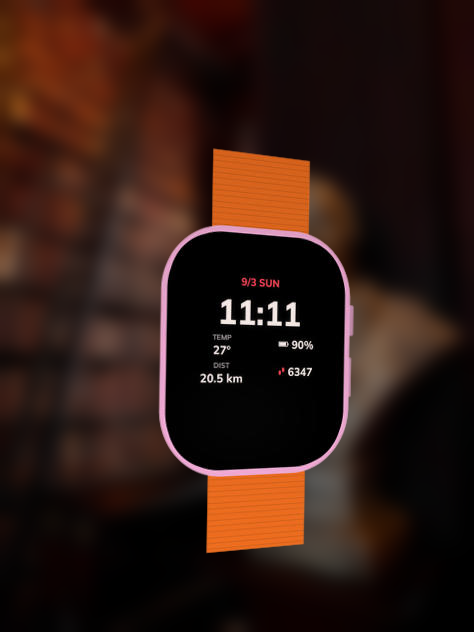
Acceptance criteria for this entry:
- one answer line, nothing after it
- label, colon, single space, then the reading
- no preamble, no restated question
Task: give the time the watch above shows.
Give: 11:11
